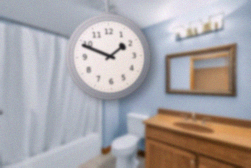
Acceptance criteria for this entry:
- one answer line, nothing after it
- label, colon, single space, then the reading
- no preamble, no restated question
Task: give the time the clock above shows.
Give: 1:49
